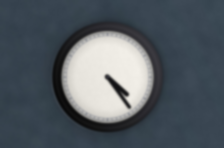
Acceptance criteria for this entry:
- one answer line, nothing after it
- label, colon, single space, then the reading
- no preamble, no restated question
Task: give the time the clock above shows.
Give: 4:24
